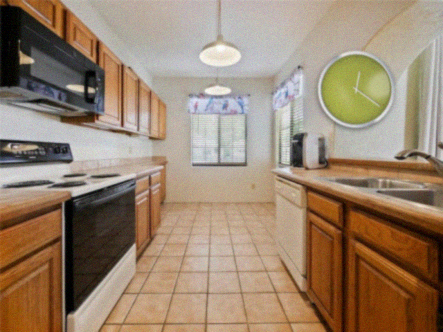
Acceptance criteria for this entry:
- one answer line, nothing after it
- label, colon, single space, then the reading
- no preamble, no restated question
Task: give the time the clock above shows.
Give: 12:21
